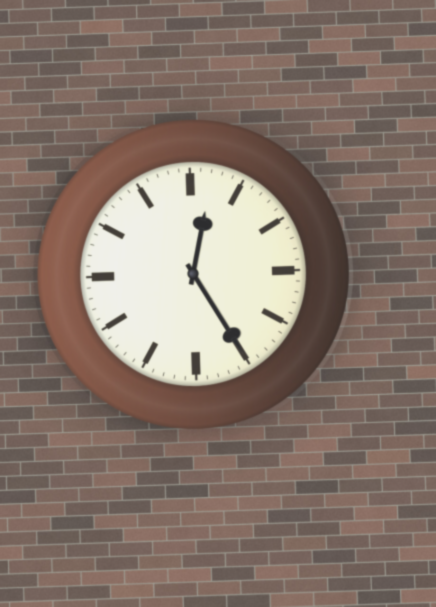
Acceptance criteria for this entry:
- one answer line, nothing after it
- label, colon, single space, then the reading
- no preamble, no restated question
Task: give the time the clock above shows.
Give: 12:25
